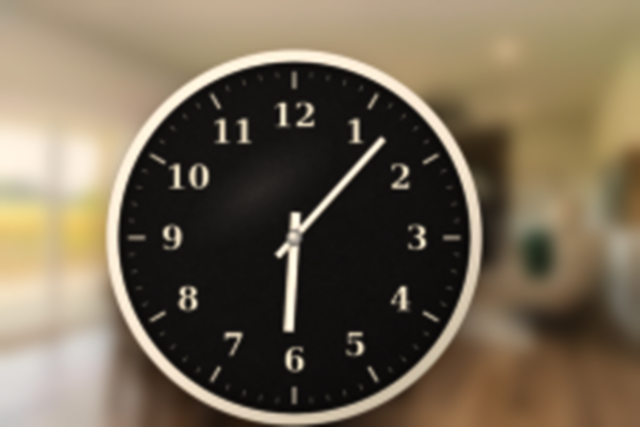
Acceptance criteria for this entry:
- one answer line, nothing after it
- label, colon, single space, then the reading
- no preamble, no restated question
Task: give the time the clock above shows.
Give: 6:07
